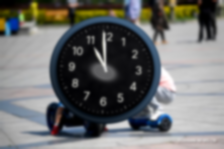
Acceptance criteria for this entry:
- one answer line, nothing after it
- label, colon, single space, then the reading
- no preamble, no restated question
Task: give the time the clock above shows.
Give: 10:59
